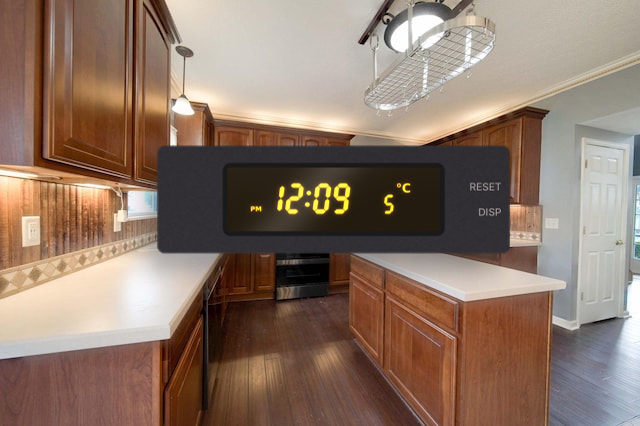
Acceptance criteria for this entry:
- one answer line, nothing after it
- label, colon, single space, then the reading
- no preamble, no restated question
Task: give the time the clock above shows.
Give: 12:09
